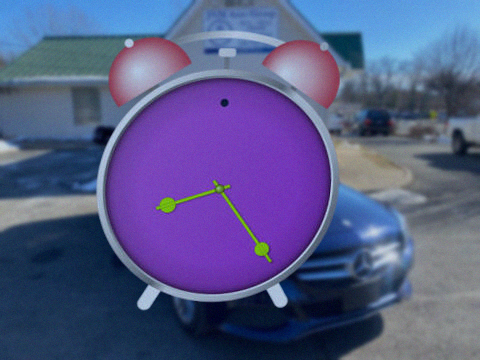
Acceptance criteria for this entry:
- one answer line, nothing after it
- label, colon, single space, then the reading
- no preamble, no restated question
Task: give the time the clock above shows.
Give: 8:24
